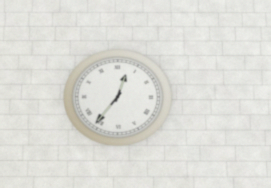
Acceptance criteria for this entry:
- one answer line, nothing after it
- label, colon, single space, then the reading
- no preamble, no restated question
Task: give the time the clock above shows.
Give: 12:36
